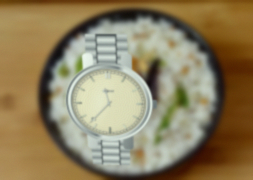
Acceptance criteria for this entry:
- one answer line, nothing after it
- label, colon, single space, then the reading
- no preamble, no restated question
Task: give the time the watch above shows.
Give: 11:37
